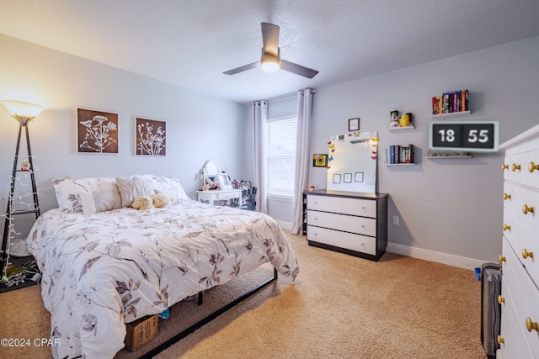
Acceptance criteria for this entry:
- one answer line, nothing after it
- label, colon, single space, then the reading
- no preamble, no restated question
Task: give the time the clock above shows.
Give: 18:55
